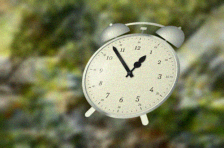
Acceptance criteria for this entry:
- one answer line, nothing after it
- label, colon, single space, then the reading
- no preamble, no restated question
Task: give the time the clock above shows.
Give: 12:53
